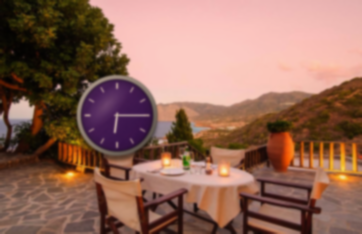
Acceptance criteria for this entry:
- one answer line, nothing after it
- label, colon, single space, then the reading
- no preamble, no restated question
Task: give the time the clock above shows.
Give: 6:15
